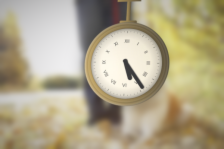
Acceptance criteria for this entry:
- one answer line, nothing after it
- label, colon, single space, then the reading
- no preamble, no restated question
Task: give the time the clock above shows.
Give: 5:24
